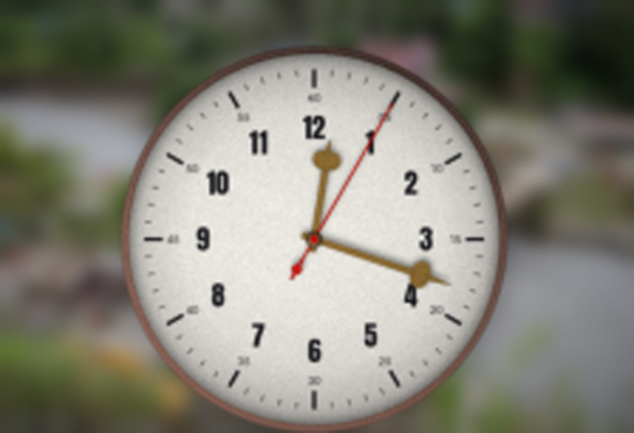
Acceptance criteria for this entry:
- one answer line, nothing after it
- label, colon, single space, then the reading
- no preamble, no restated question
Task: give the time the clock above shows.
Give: 12:18:05
